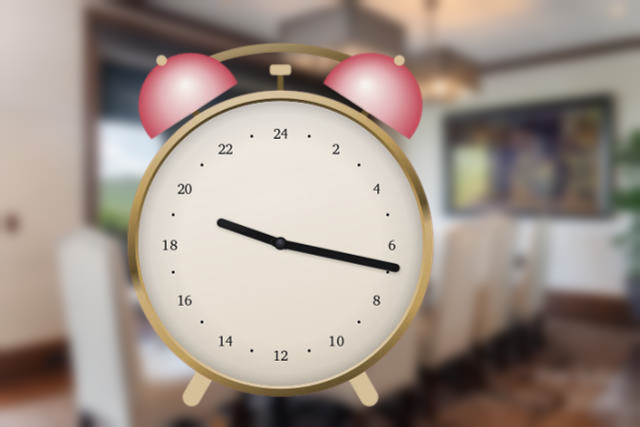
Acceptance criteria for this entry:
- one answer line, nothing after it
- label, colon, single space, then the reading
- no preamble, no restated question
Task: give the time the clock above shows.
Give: 19:17
